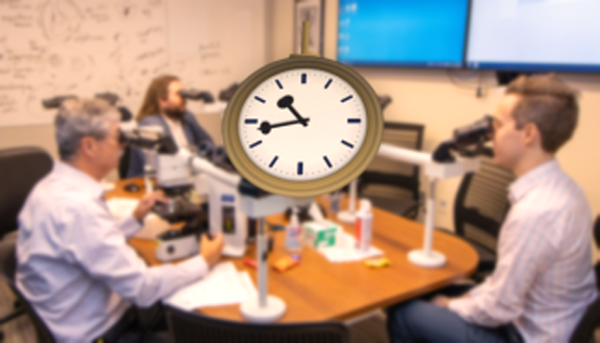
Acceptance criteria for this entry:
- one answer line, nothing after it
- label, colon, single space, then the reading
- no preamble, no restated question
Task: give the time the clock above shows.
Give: 10:43
